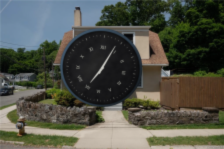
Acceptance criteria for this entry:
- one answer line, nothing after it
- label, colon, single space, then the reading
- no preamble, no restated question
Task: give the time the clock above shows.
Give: 7:04
